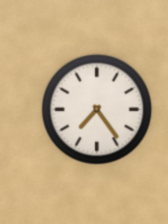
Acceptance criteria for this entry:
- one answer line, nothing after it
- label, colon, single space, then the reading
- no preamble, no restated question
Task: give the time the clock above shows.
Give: 7:24
